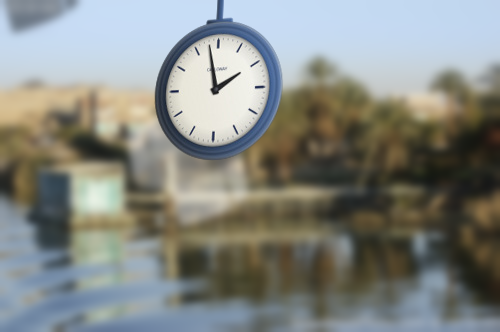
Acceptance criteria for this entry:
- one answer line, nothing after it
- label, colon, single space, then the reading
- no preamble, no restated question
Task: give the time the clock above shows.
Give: 1:58
